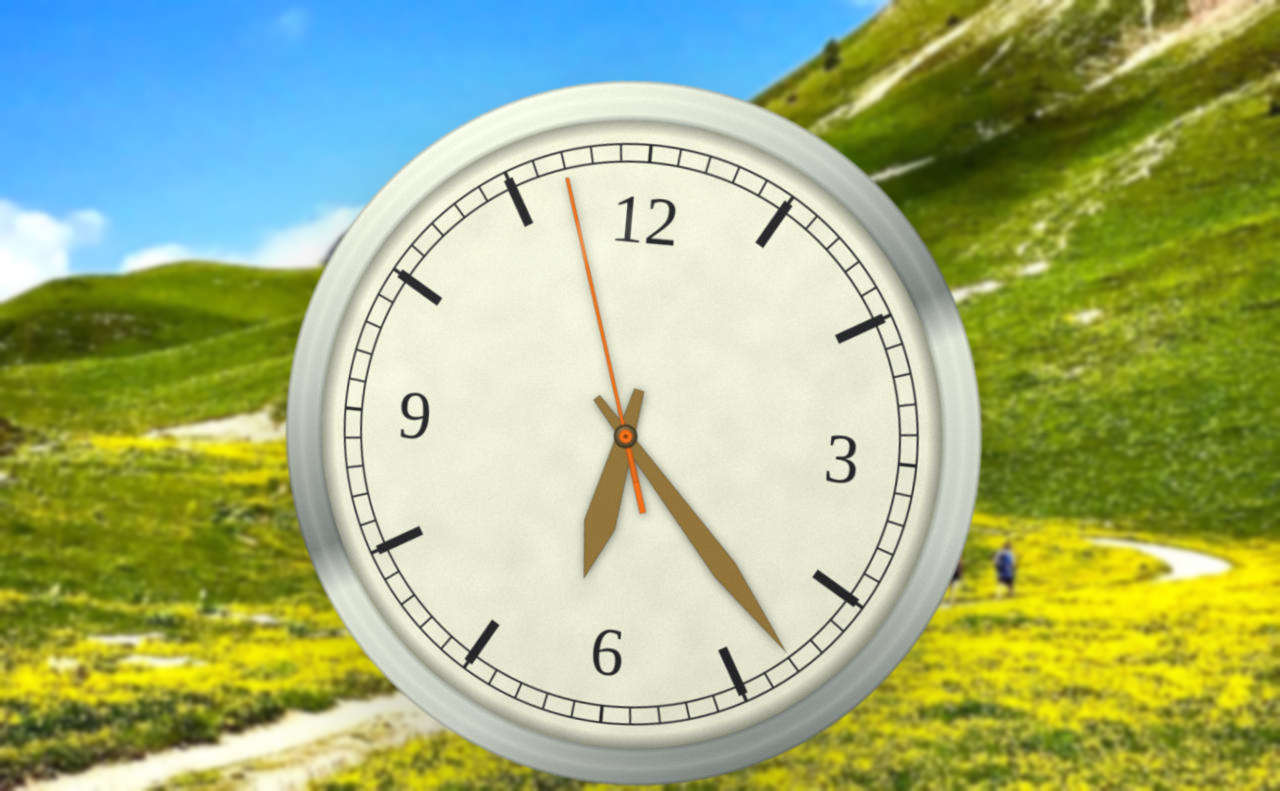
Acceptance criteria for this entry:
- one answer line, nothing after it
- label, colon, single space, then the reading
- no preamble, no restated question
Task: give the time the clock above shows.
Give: 6:22:57
